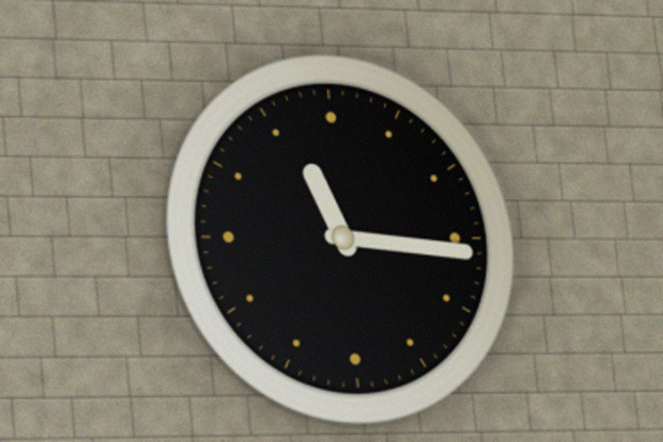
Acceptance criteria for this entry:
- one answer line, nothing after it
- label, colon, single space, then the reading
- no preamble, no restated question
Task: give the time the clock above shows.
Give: 11:16
